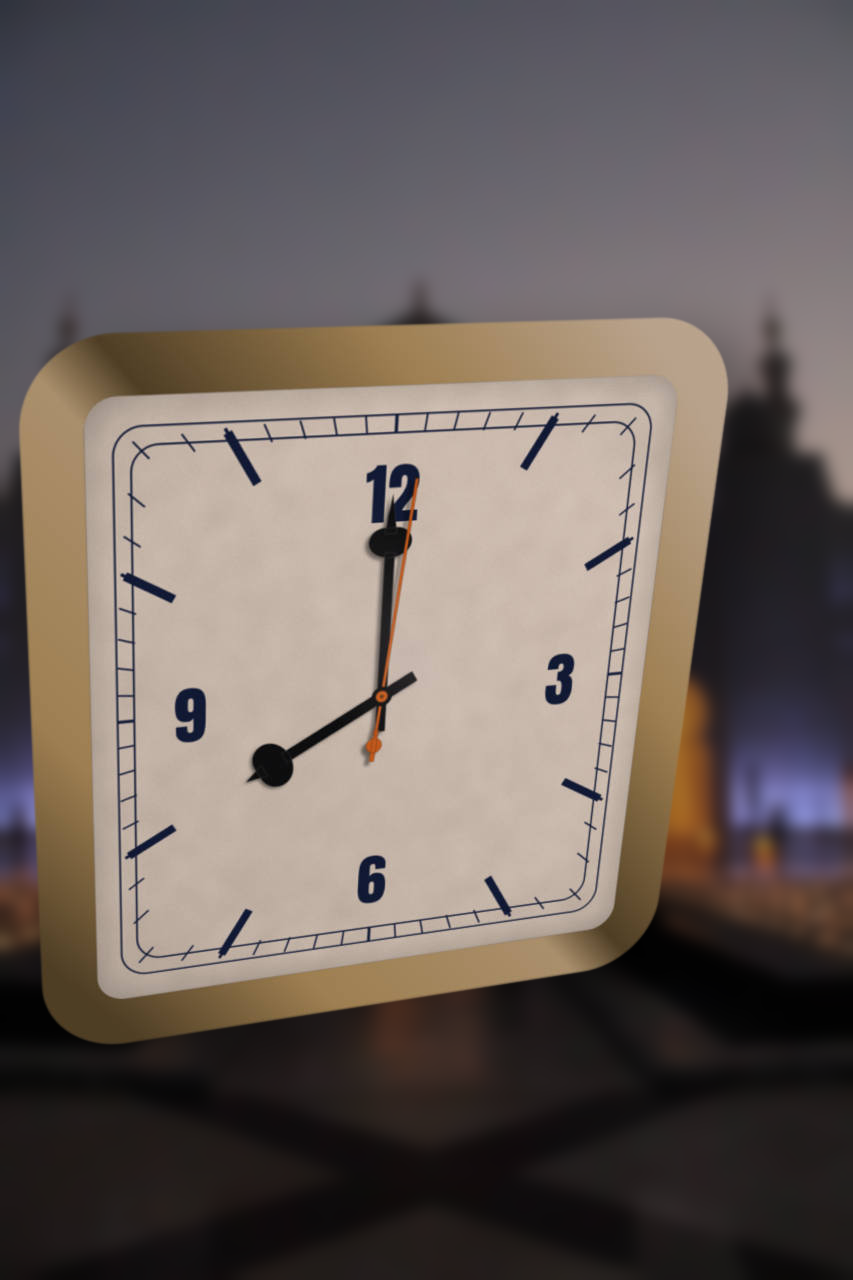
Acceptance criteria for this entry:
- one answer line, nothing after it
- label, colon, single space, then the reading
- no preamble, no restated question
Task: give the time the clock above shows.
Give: 8:00:01
